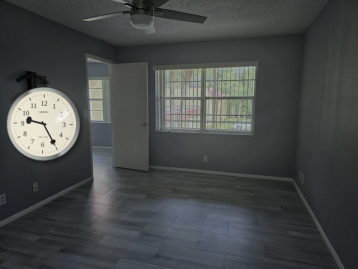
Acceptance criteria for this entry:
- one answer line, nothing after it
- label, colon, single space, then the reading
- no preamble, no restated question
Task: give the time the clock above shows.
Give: 9:25
